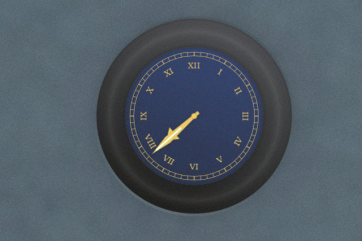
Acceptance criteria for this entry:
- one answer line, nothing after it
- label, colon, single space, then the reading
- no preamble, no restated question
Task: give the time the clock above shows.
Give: 7:38
